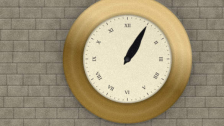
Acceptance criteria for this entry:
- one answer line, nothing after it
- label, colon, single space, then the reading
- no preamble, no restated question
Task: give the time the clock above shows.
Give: 1:05
